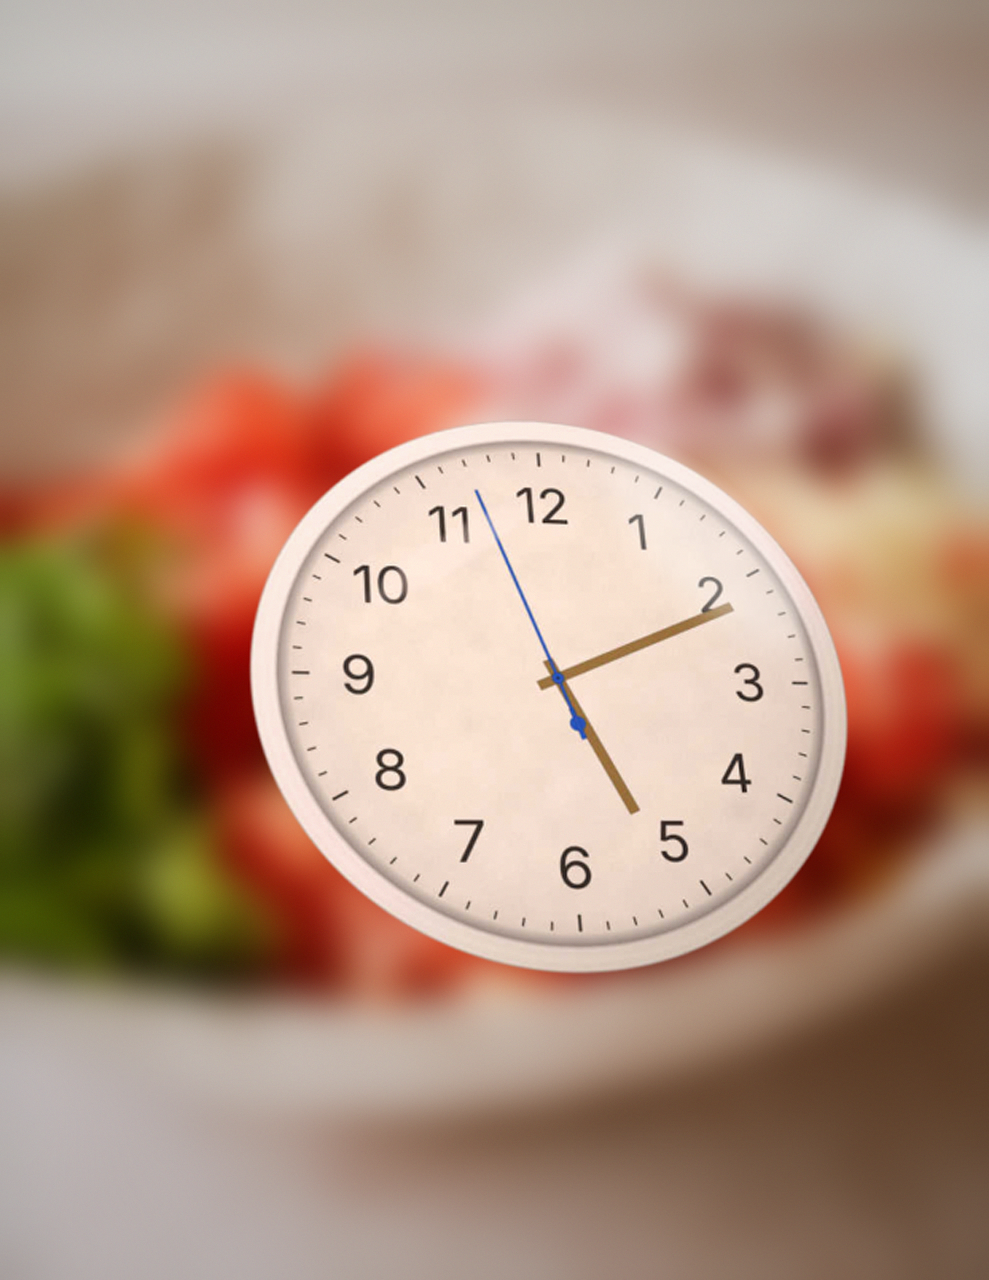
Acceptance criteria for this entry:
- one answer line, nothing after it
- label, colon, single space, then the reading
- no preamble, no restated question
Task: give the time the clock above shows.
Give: 5:10:57
